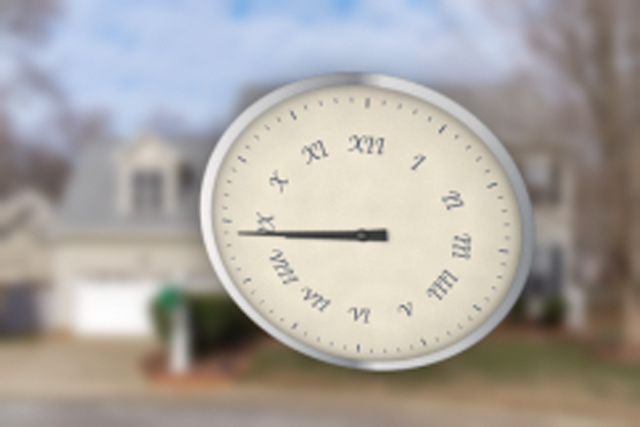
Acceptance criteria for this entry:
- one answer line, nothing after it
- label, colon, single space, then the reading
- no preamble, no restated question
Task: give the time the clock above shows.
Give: 8:44
